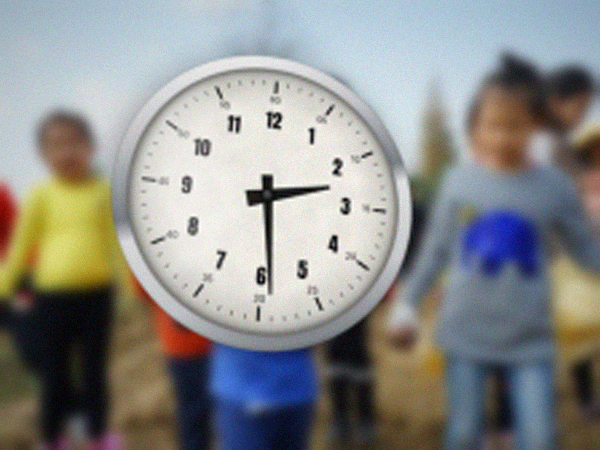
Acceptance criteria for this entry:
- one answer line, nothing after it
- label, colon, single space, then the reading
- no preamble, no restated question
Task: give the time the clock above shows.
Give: 2:29
